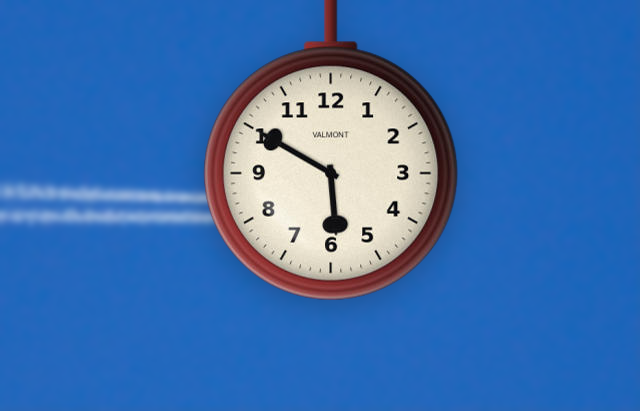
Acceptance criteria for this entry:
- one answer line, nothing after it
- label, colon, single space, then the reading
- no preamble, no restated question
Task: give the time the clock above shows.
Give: 5:50
